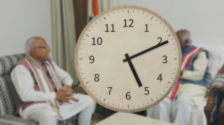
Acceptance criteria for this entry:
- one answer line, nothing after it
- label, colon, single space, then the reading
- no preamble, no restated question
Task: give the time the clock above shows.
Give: 5:11
